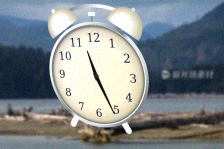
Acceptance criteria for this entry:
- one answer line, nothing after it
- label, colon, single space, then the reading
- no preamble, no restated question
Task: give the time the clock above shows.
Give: 11:26
